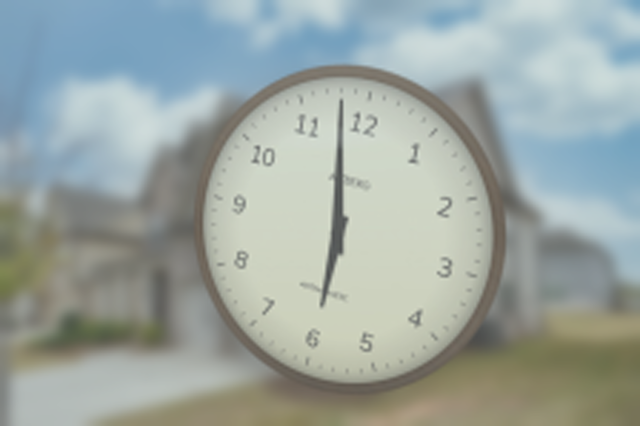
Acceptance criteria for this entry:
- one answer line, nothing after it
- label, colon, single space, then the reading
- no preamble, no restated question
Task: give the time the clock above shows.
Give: 5:58
